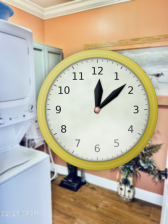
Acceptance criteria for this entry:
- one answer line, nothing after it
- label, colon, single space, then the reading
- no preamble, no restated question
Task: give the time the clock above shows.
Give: 12:08
